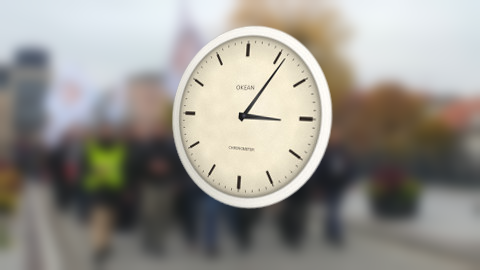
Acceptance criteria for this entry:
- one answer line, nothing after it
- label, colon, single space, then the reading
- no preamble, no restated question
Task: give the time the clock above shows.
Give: 3:06
